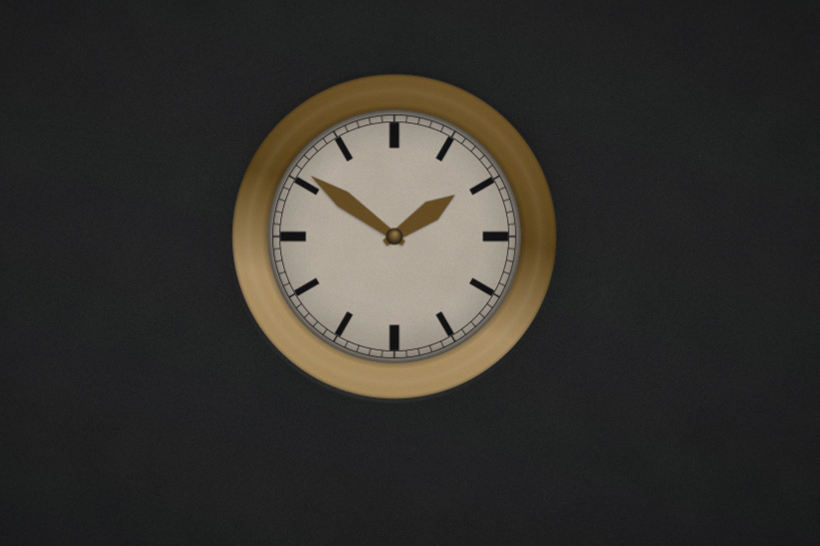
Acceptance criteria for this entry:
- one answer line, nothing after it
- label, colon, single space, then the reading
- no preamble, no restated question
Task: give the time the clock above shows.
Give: 1:51
